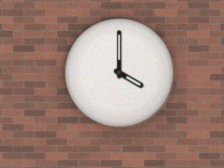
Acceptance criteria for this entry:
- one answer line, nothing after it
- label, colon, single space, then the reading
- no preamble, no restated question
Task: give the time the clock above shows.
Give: 4:00
